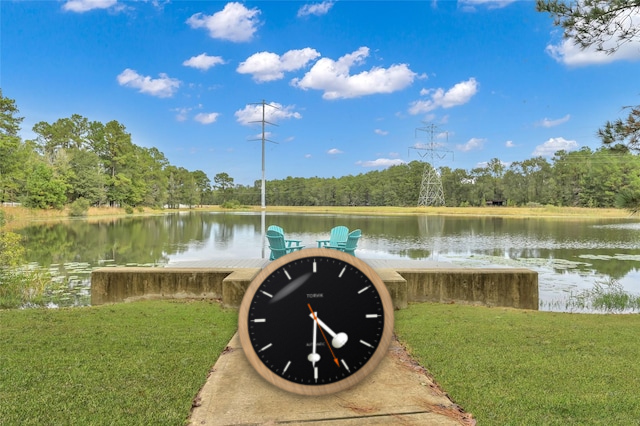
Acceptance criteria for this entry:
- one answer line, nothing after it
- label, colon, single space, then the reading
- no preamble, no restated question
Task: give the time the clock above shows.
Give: 4:30:26
